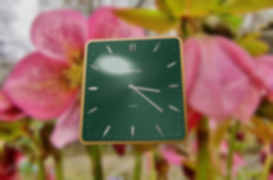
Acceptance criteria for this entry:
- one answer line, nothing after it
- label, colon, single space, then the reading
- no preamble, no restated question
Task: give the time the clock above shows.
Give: 3:22
